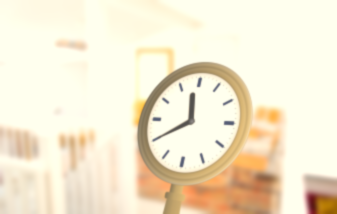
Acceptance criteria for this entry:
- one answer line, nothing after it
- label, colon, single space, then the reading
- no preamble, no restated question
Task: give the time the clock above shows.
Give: 11:40
